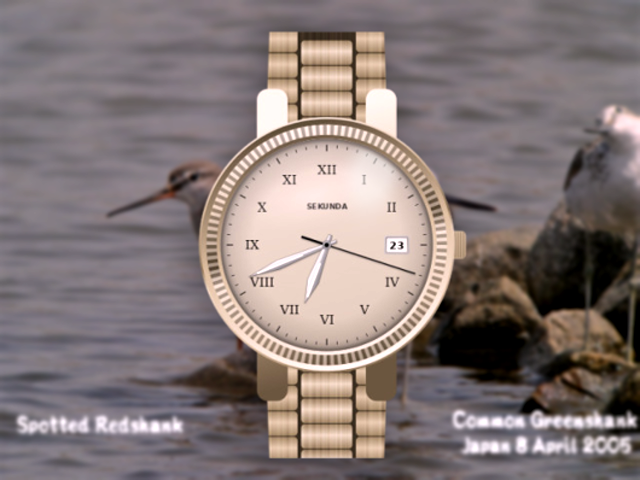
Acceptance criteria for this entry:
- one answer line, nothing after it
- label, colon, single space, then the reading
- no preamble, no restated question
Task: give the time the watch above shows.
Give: 6:41:18
